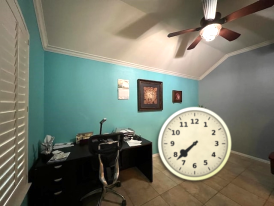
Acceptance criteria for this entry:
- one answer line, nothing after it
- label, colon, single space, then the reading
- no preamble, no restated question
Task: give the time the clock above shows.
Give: 7:38
